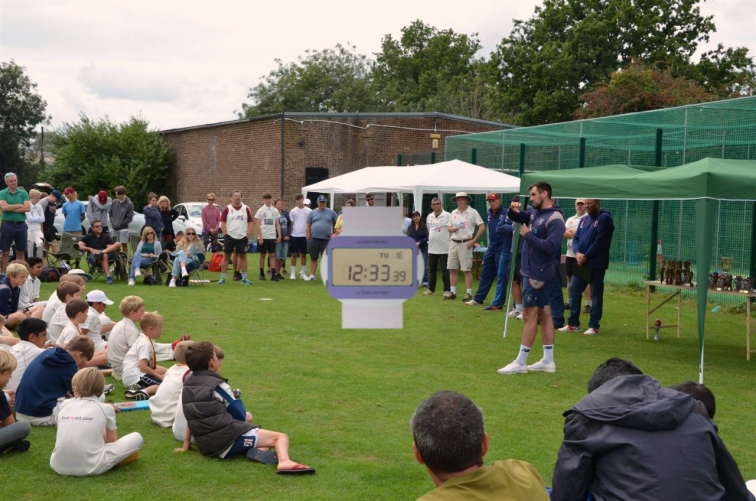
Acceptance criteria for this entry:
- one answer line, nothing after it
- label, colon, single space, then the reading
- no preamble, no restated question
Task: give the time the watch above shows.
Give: 12:33:39
